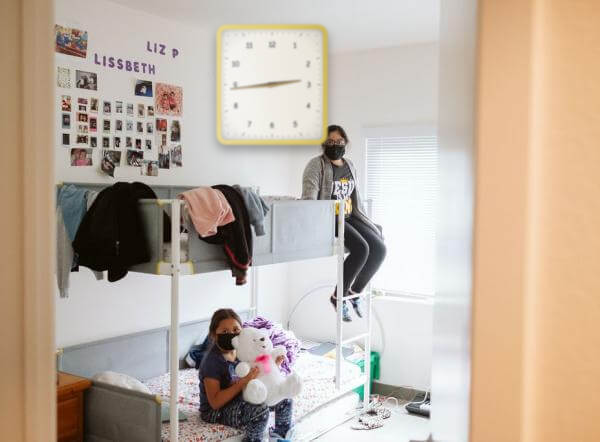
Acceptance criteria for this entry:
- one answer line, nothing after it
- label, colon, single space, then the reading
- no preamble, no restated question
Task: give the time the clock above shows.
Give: 2:44
